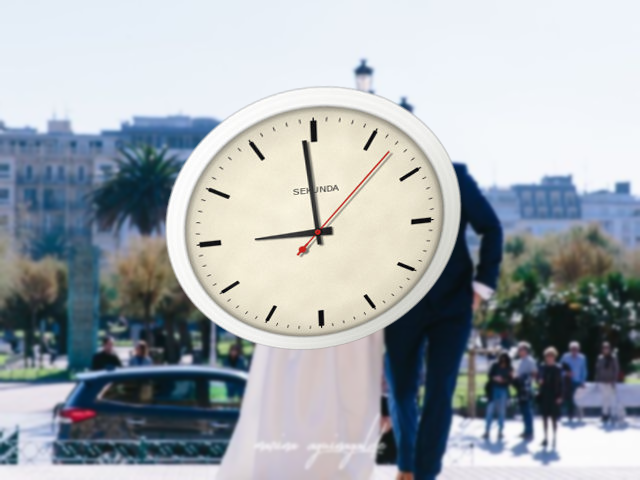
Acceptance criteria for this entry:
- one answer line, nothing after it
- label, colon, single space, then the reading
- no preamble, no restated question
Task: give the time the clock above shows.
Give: 8:59:07
